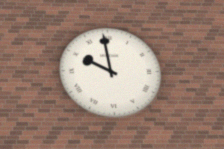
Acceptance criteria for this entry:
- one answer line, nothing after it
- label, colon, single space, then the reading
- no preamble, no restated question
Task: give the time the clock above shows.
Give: 9:59
